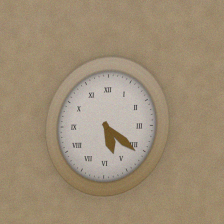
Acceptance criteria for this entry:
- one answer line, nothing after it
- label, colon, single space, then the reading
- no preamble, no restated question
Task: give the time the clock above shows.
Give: 5:21
